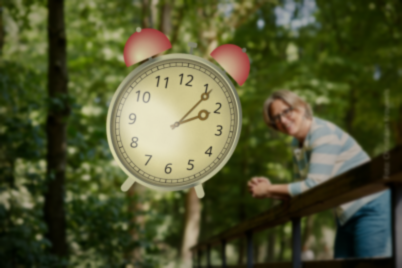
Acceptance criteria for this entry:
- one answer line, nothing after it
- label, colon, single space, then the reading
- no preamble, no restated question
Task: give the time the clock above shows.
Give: 2:06
